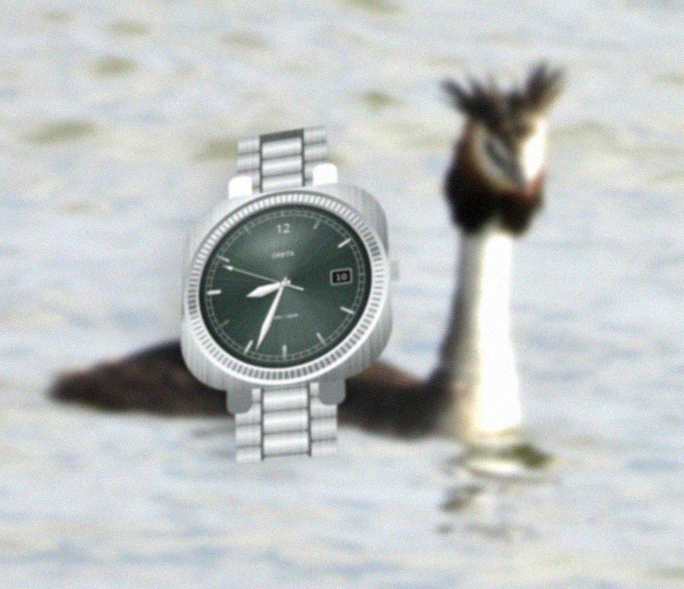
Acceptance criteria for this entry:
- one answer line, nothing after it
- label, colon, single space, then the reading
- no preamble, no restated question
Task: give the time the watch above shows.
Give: 8:33:49
